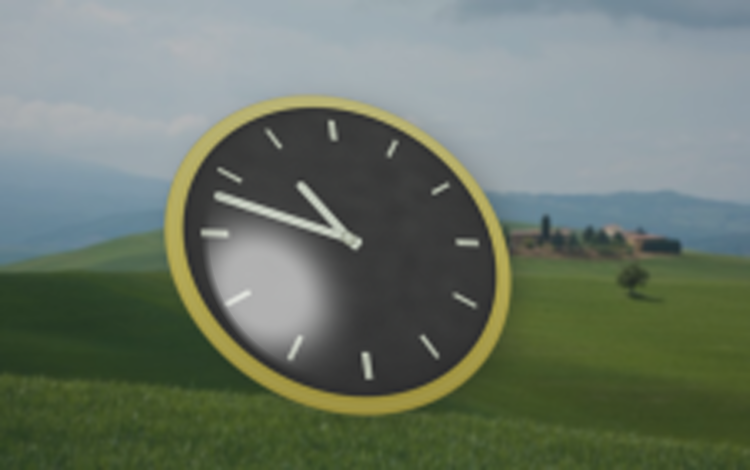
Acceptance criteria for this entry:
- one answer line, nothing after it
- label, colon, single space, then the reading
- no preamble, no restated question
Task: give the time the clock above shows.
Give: 10:48
